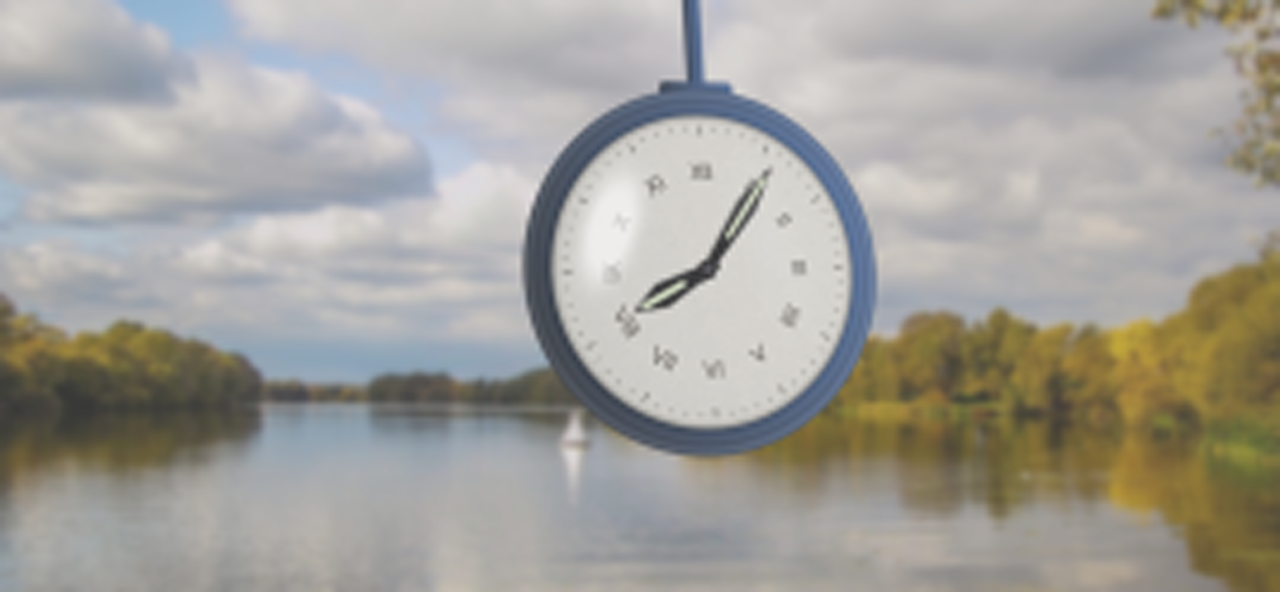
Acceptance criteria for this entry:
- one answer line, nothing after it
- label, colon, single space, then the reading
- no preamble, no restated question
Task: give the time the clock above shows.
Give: 8:06
